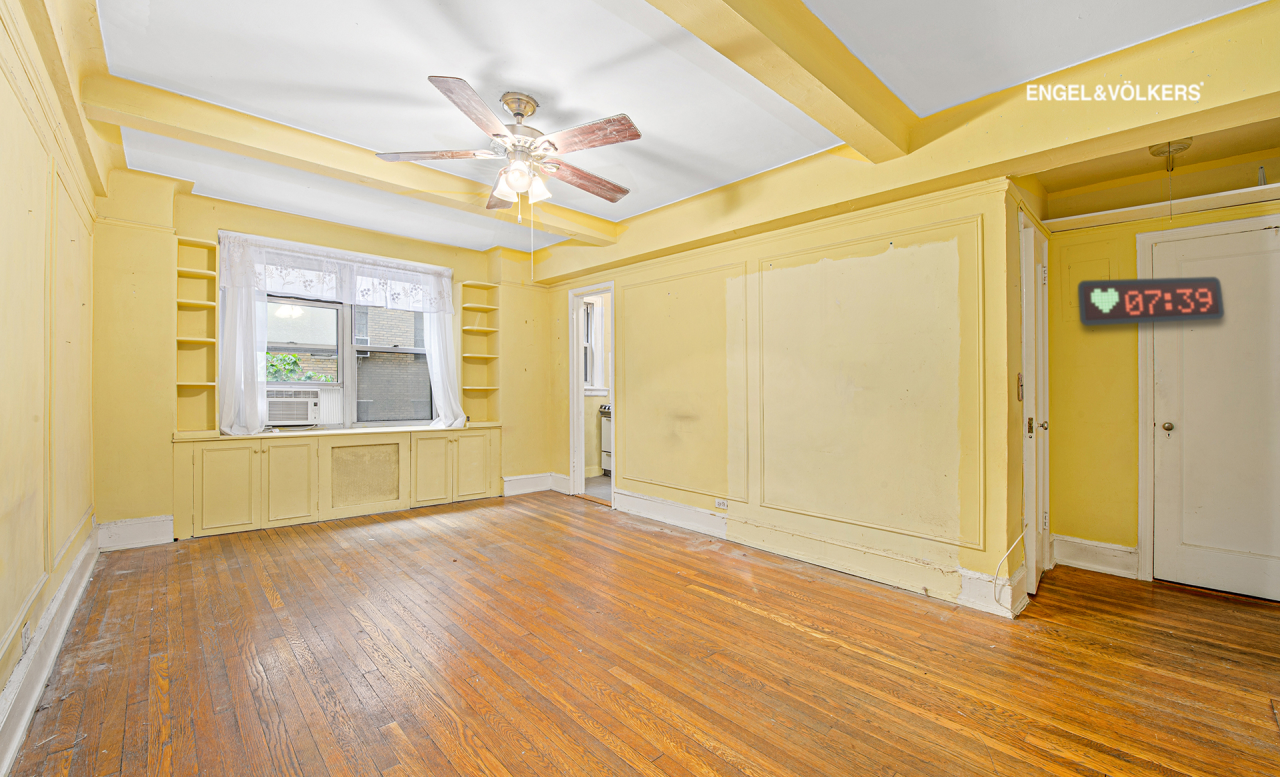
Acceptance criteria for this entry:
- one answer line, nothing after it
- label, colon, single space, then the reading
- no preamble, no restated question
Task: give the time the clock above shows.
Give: 7:39
